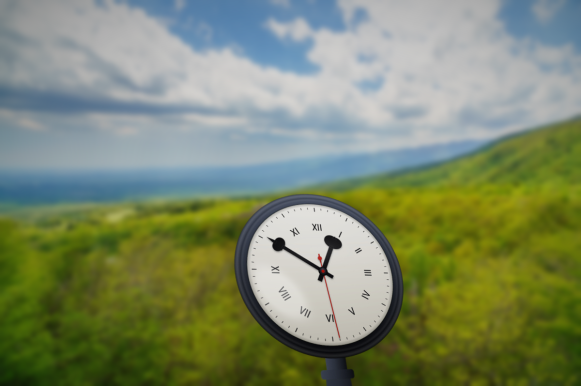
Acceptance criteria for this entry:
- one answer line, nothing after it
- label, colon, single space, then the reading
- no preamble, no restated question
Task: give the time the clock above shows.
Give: 12:50:29
